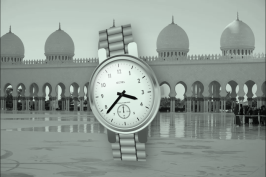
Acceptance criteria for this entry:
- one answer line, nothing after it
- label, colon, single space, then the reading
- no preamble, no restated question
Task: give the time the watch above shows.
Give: 3:38
